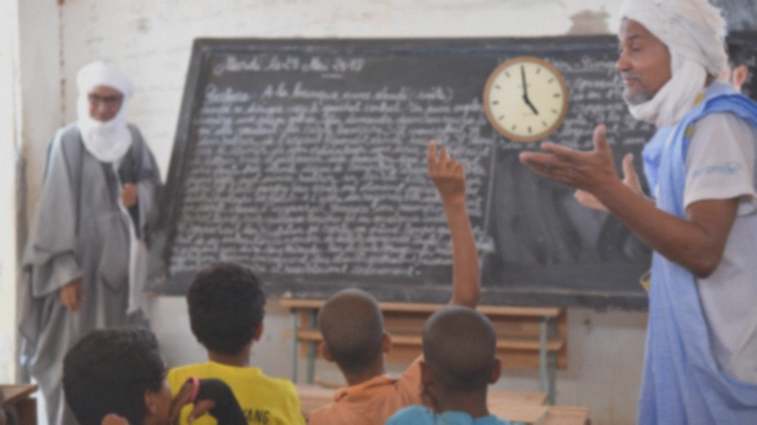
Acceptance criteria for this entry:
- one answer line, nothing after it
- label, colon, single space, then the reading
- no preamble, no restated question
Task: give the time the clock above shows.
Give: 5:00
